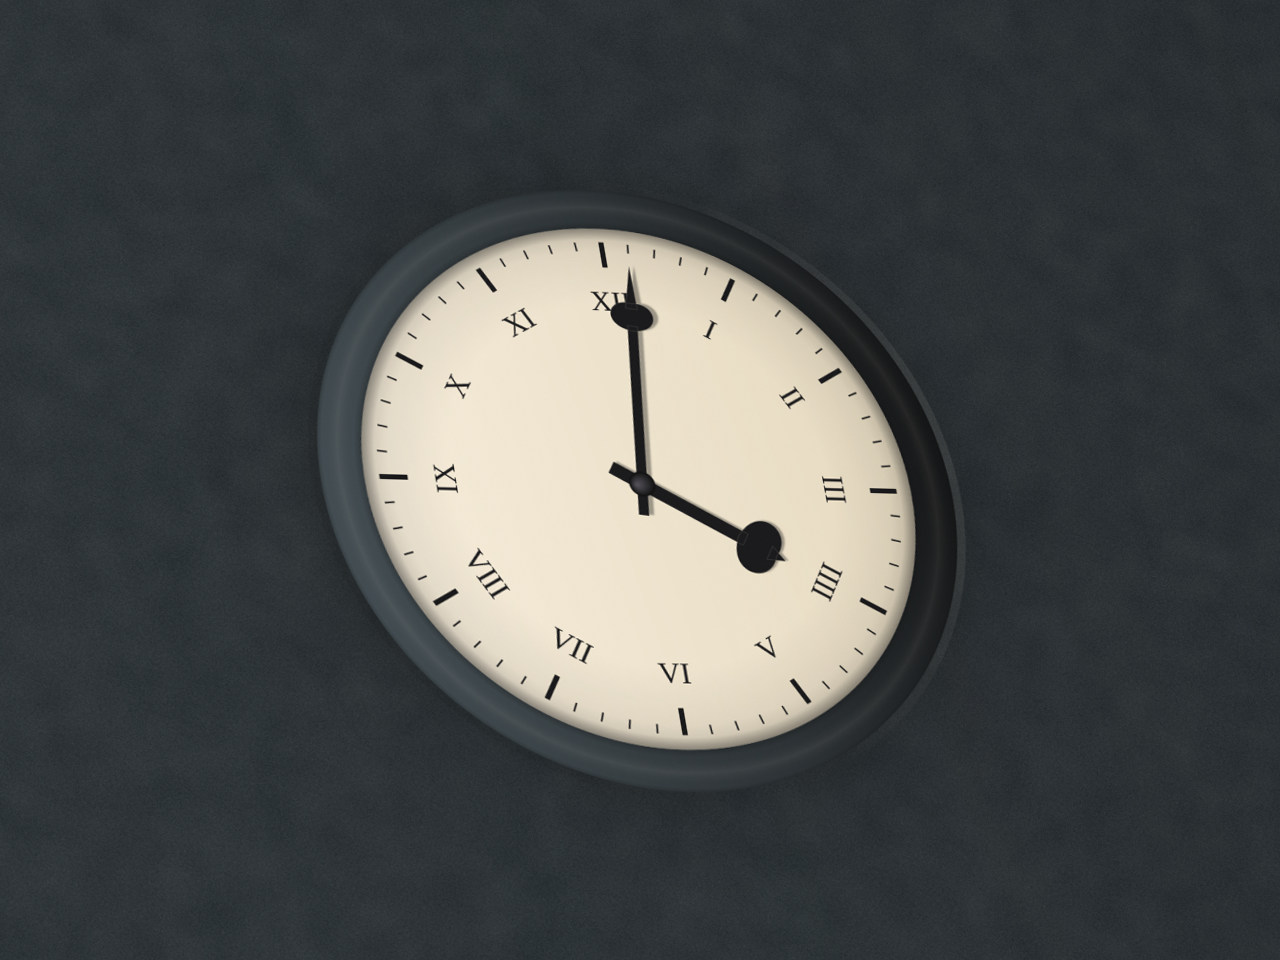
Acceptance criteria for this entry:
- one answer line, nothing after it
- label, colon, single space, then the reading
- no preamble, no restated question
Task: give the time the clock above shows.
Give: 4:01
